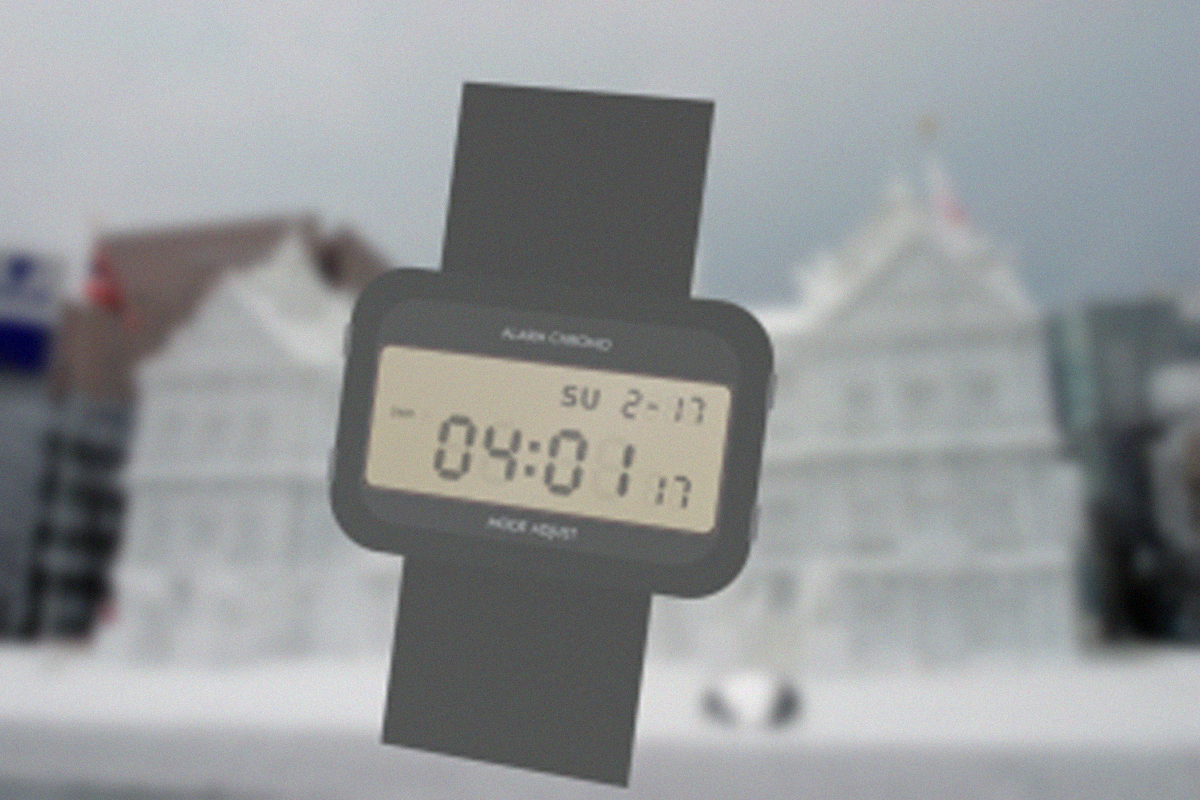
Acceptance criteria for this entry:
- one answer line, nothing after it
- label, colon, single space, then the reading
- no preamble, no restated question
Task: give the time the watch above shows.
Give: 4:01:17
